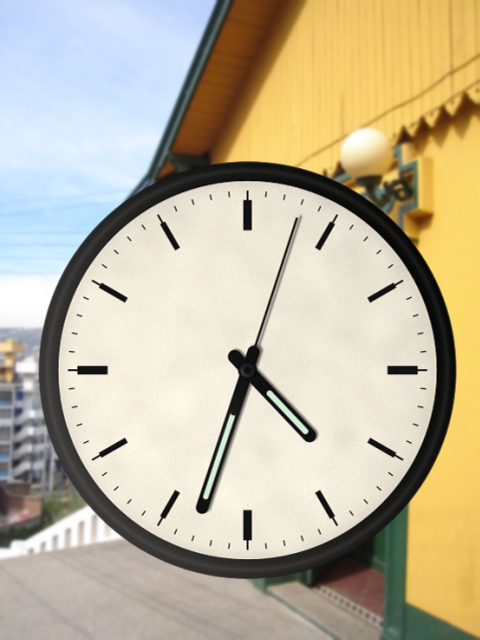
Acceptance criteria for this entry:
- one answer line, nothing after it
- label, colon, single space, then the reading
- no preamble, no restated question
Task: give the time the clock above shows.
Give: 4:33:03
